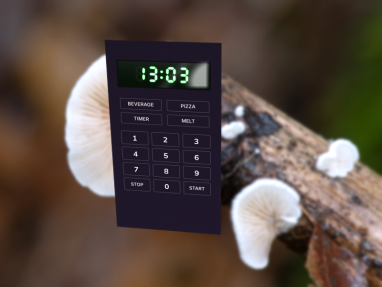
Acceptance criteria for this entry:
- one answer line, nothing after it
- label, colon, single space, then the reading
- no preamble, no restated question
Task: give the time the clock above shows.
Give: 13:03
